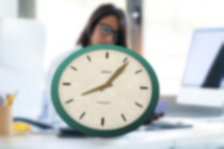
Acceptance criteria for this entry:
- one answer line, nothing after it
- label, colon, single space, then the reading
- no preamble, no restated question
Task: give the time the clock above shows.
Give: 8:06
